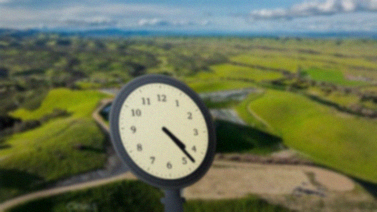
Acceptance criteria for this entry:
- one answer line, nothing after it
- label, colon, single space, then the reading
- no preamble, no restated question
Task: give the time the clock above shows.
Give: 4:23
